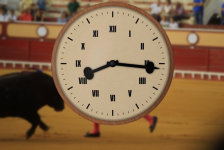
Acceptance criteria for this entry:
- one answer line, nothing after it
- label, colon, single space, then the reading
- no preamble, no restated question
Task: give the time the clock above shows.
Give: 8:16
